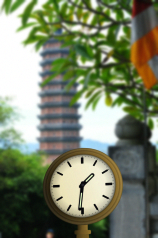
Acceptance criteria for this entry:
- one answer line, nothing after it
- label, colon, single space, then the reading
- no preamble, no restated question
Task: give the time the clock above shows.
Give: 1:31
